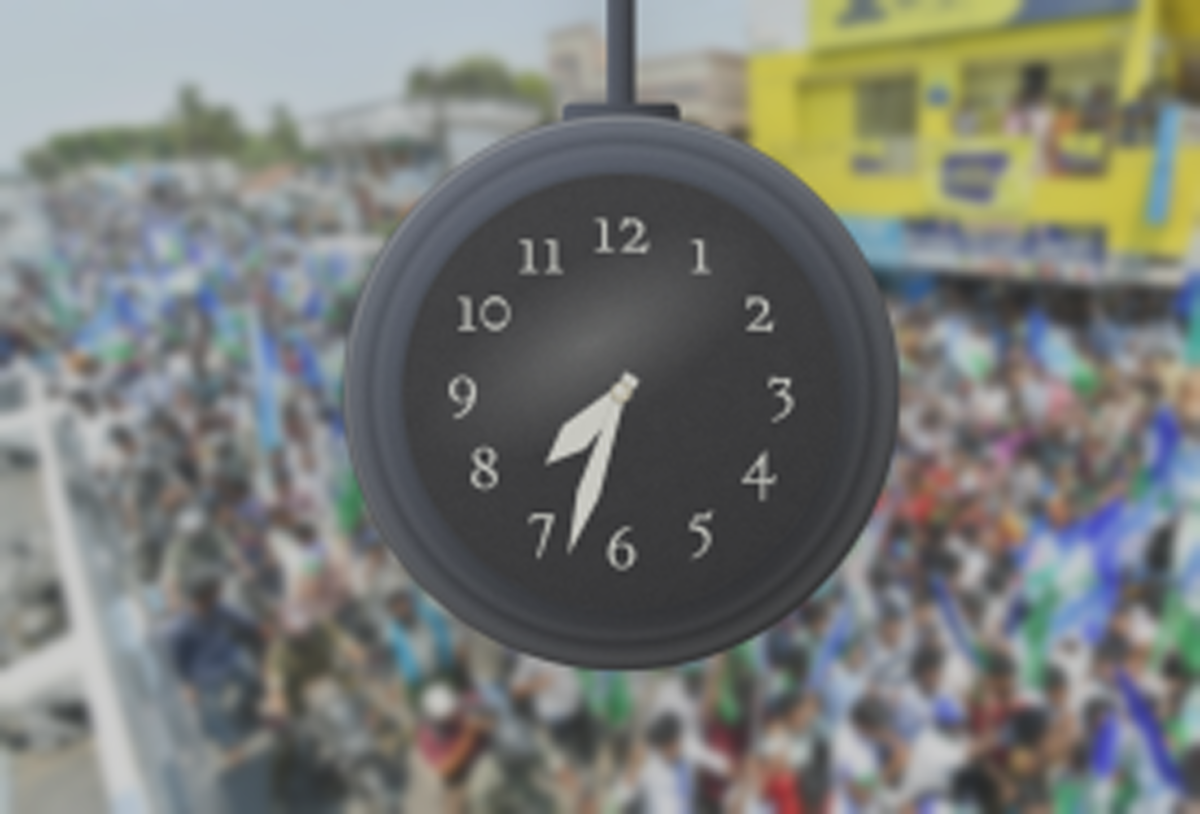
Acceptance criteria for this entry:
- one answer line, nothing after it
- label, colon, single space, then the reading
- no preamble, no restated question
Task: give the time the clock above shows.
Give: 7:33
